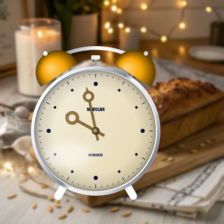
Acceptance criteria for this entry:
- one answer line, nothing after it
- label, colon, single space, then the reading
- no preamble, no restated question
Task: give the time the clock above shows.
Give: 9:58
